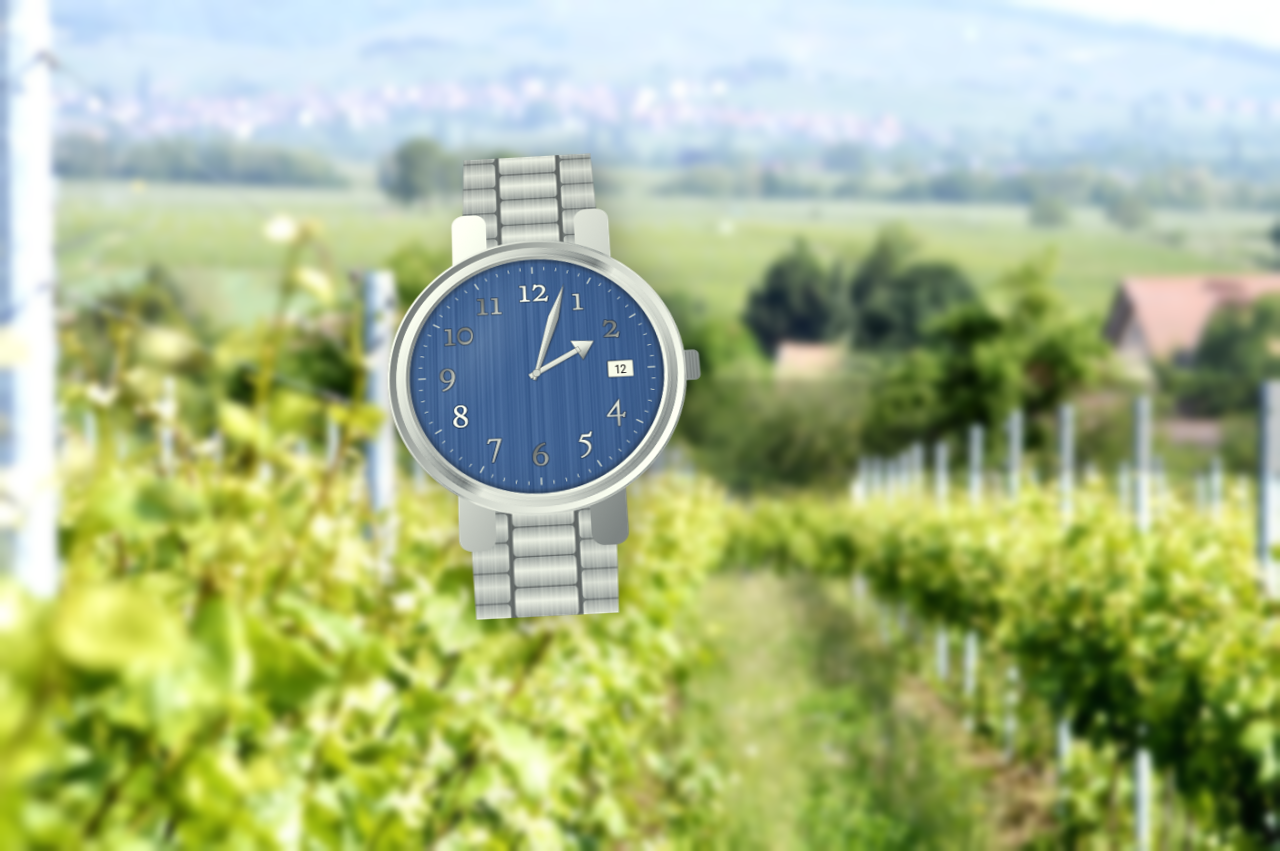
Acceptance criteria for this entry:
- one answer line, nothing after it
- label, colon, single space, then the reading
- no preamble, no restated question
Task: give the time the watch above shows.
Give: 2:03
